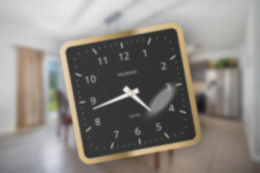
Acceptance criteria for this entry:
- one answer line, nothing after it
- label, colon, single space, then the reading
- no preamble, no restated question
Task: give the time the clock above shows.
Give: 4:43
